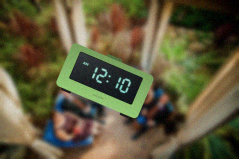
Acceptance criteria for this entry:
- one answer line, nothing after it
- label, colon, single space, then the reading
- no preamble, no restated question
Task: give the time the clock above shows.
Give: 12:10
